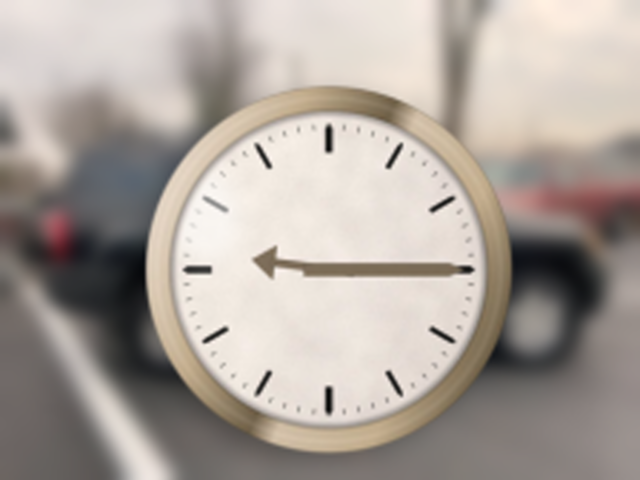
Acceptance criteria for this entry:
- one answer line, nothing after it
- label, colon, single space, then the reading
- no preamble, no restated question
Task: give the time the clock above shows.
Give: 9:15
